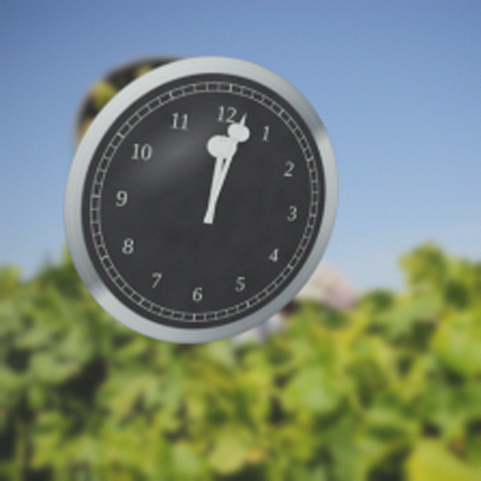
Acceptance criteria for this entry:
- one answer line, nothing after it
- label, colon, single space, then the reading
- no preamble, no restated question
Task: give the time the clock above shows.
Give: 12:02
